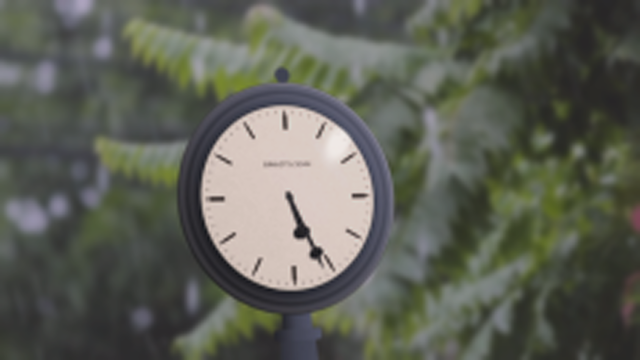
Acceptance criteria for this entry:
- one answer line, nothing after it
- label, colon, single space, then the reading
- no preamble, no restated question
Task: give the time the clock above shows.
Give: 5:26
